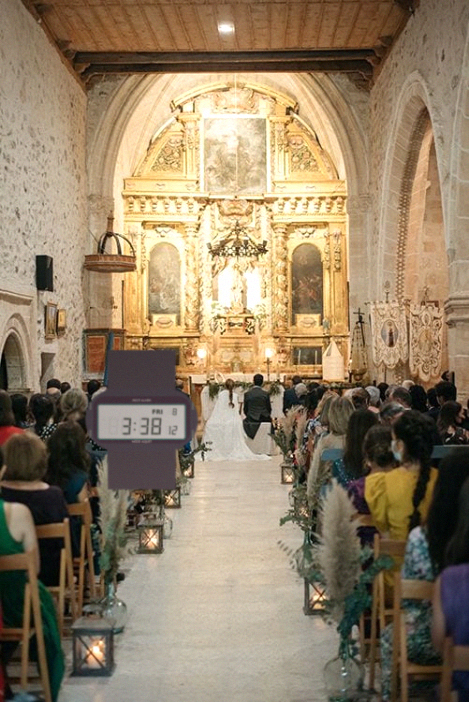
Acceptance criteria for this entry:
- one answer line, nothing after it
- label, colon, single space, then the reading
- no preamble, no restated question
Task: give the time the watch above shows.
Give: 3:38
